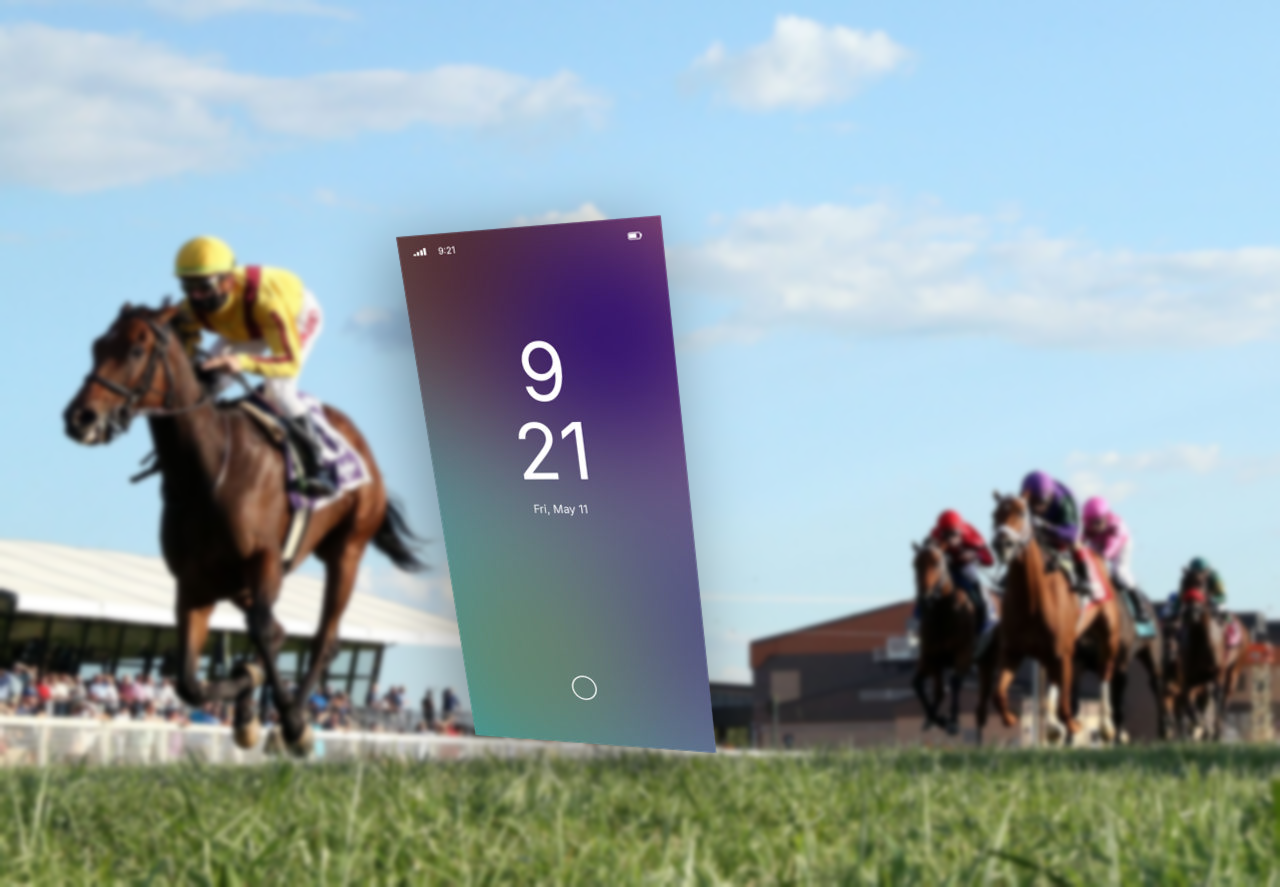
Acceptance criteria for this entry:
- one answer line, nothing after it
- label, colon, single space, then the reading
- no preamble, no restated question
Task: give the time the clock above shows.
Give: 9:21
